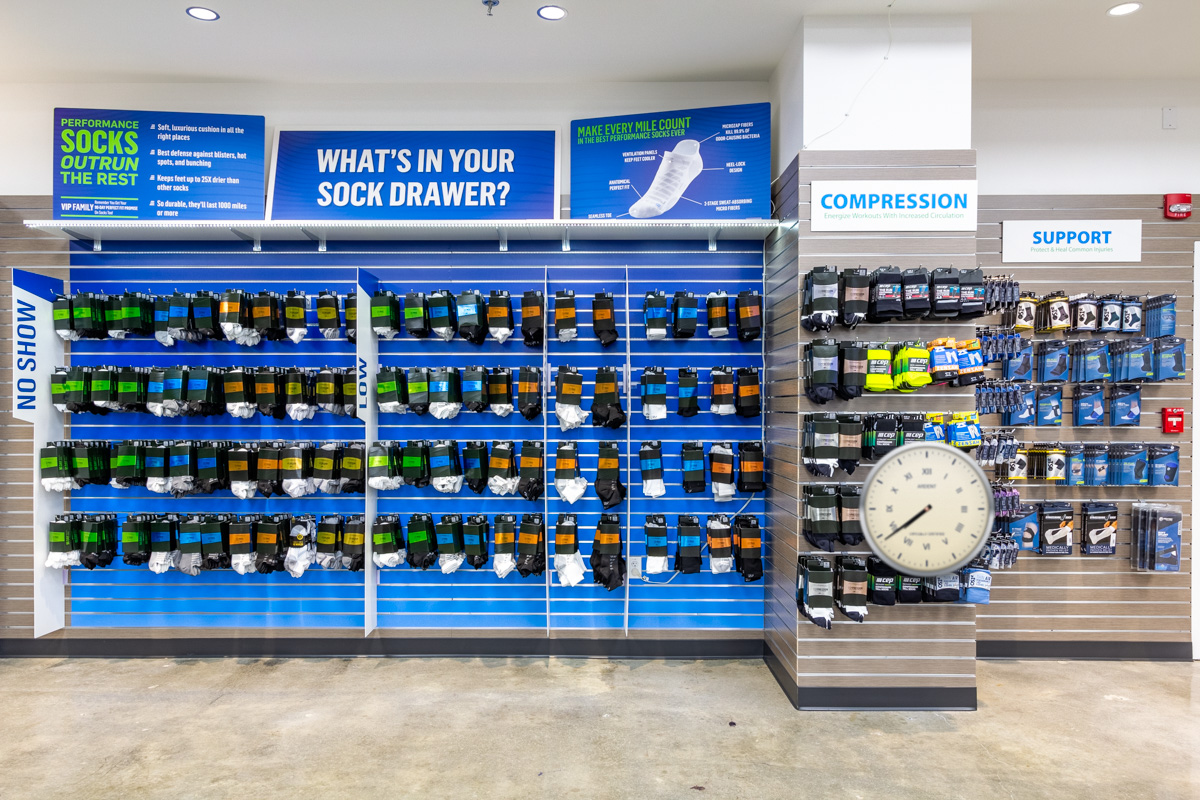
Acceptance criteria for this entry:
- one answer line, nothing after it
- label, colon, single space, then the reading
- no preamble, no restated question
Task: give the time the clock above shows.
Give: 7:39
